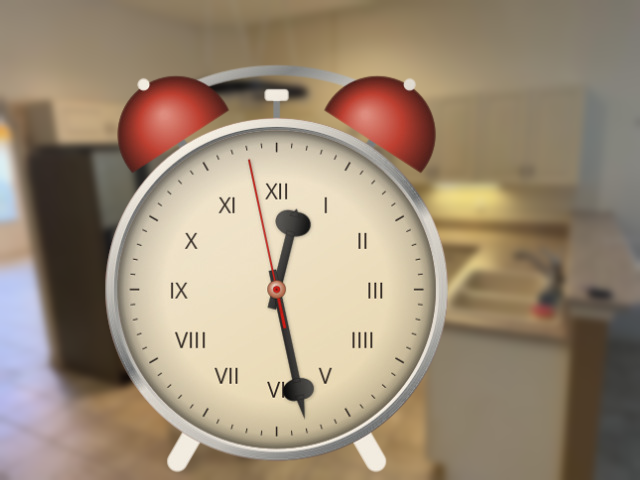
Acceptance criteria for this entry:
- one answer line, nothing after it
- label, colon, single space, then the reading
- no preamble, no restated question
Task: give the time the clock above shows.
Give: 12:27:58
